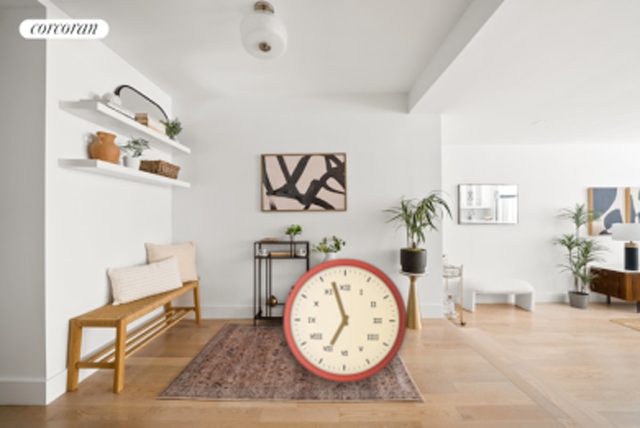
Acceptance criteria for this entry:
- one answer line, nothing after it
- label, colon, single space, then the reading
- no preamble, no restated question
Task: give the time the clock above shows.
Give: 6:57
